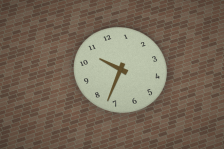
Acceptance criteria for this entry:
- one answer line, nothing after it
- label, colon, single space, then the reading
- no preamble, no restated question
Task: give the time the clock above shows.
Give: 10:37
